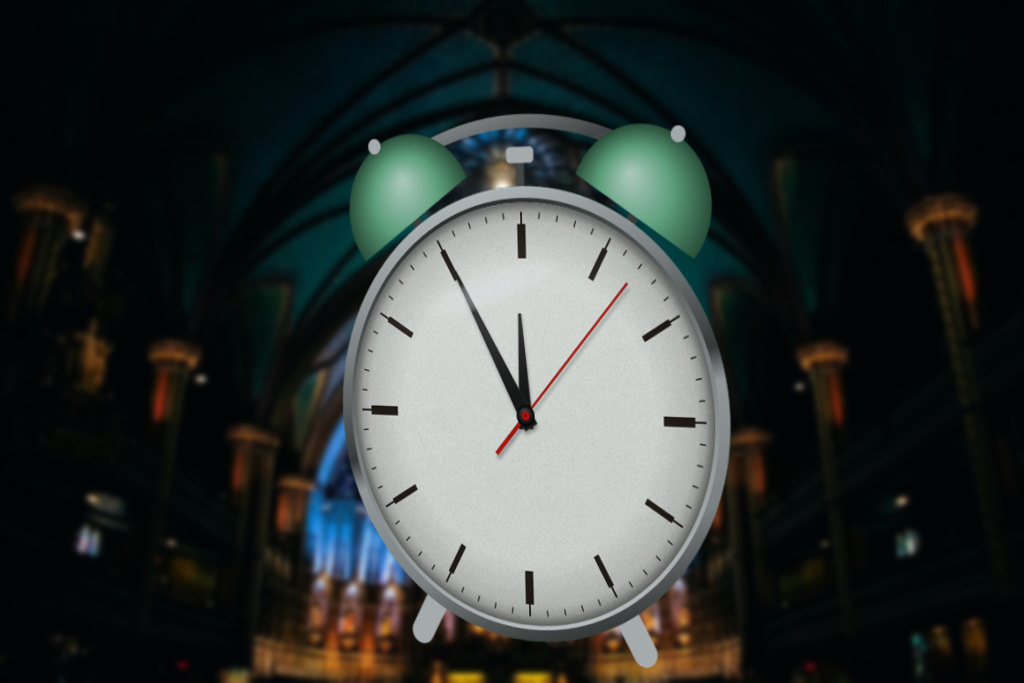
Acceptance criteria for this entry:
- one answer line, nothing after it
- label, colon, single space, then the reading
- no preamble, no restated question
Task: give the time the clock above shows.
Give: 11:55:07
